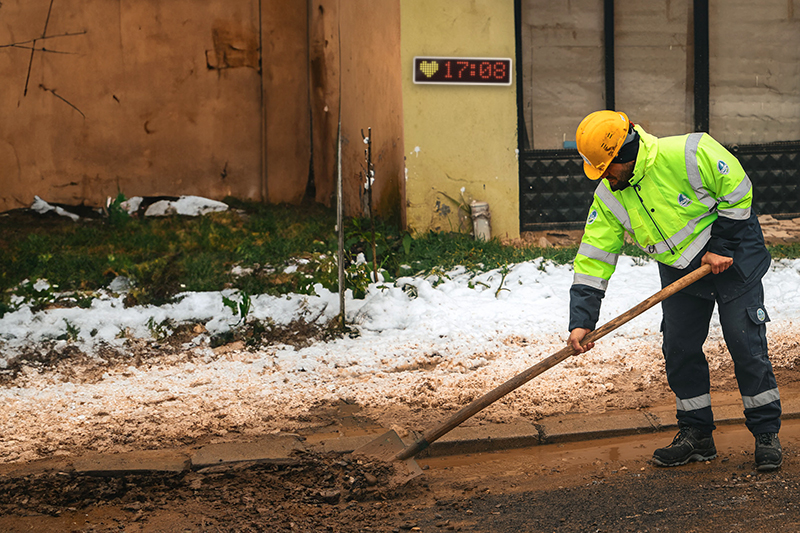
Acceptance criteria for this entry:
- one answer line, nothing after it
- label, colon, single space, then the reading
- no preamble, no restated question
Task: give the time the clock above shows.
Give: 17:08
